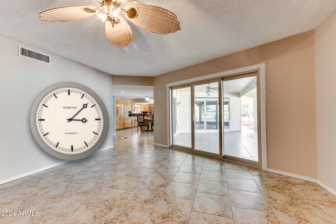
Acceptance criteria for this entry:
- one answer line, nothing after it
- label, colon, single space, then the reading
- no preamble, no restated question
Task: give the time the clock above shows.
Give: 3:08
